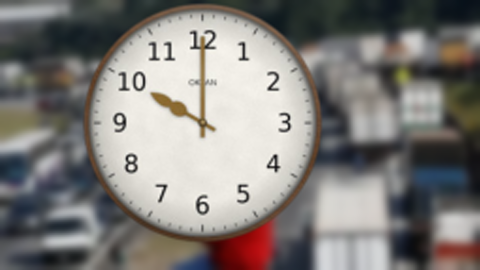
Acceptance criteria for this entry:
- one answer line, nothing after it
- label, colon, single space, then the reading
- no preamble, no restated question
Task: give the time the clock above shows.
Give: 10:00
